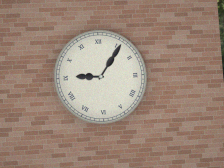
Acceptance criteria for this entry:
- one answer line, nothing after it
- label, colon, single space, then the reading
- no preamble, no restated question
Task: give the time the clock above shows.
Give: 9:06
